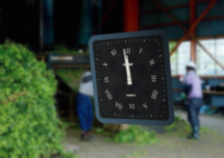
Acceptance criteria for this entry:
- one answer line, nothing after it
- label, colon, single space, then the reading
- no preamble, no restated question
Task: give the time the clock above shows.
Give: 11:59
